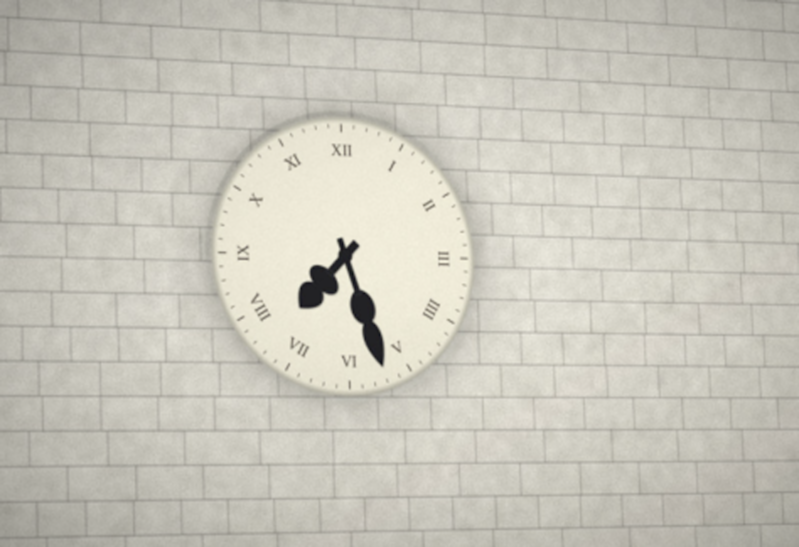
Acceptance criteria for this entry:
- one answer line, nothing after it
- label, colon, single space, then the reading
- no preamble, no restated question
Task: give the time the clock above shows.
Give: 7:27
